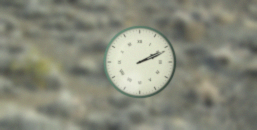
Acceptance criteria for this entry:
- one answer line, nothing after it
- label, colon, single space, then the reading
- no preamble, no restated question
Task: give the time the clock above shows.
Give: 2:11
